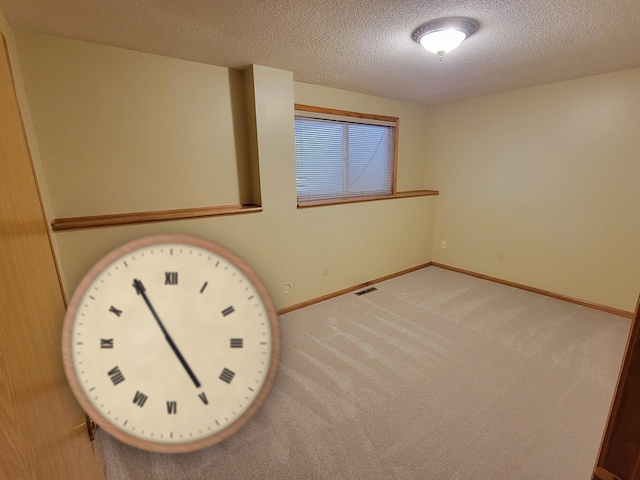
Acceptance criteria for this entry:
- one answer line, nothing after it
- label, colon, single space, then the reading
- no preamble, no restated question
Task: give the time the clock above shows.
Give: 4:55
